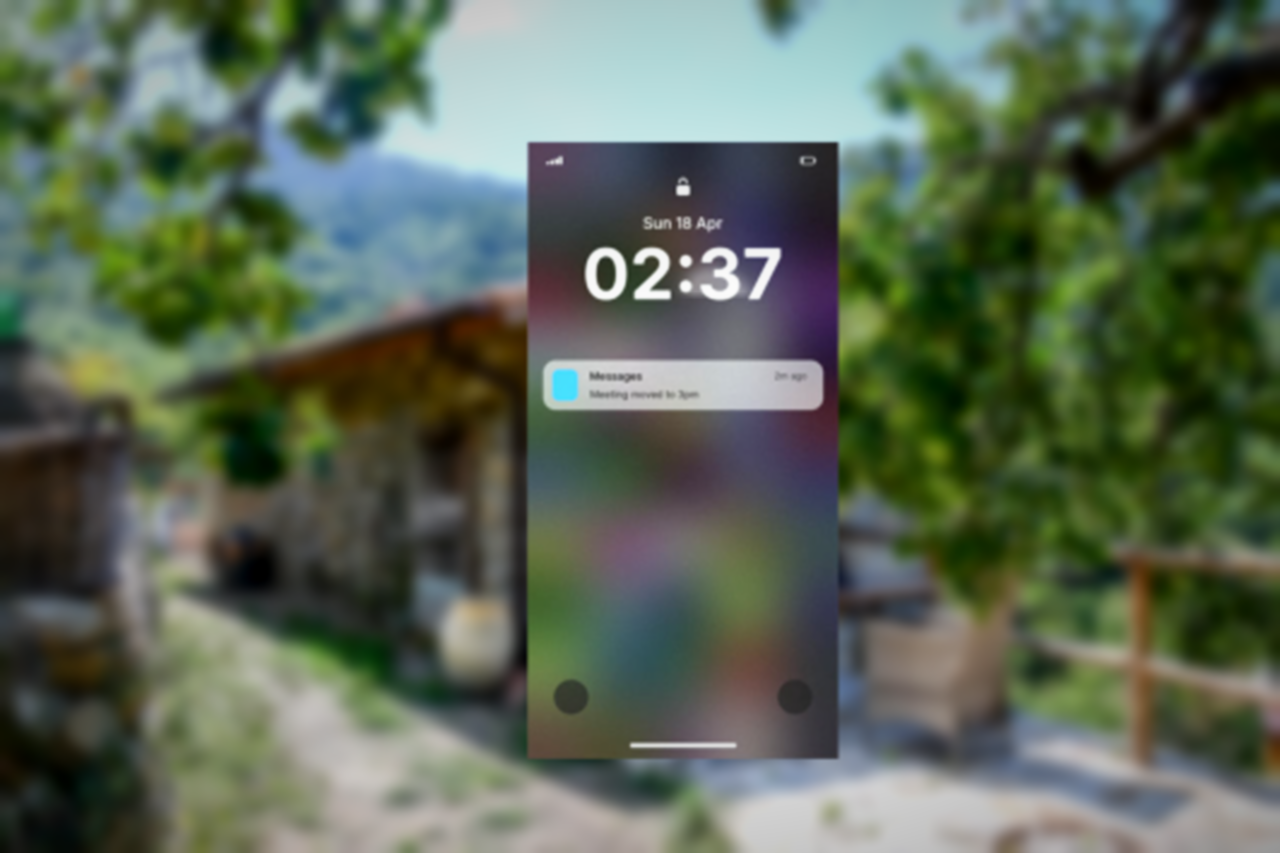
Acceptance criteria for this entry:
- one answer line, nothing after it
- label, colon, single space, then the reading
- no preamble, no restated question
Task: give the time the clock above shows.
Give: 2:37
